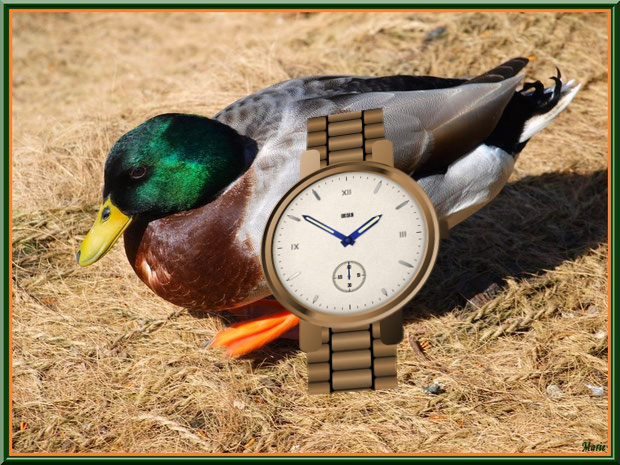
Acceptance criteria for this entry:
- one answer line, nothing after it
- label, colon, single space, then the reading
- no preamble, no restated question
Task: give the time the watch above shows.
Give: 1:51
